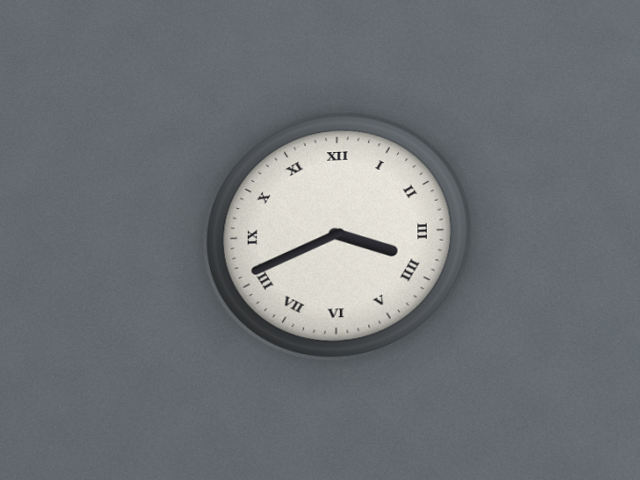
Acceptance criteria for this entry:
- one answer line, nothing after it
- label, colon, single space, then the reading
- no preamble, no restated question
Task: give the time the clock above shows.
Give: 3:41
